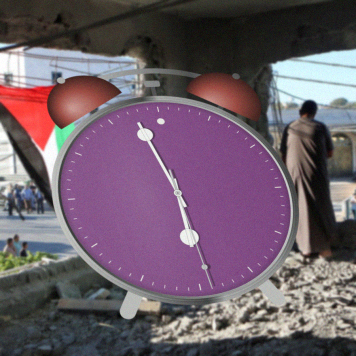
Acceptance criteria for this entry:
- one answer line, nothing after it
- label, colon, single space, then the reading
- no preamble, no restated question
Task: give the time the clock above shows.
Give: 5:57:29
